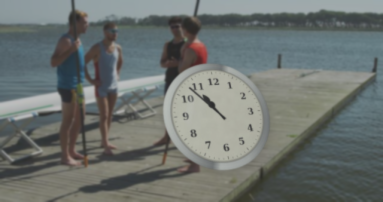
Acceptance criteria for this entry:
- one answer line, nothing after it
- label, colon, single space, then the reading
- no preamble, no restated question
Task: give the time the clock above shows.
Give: 10:53
